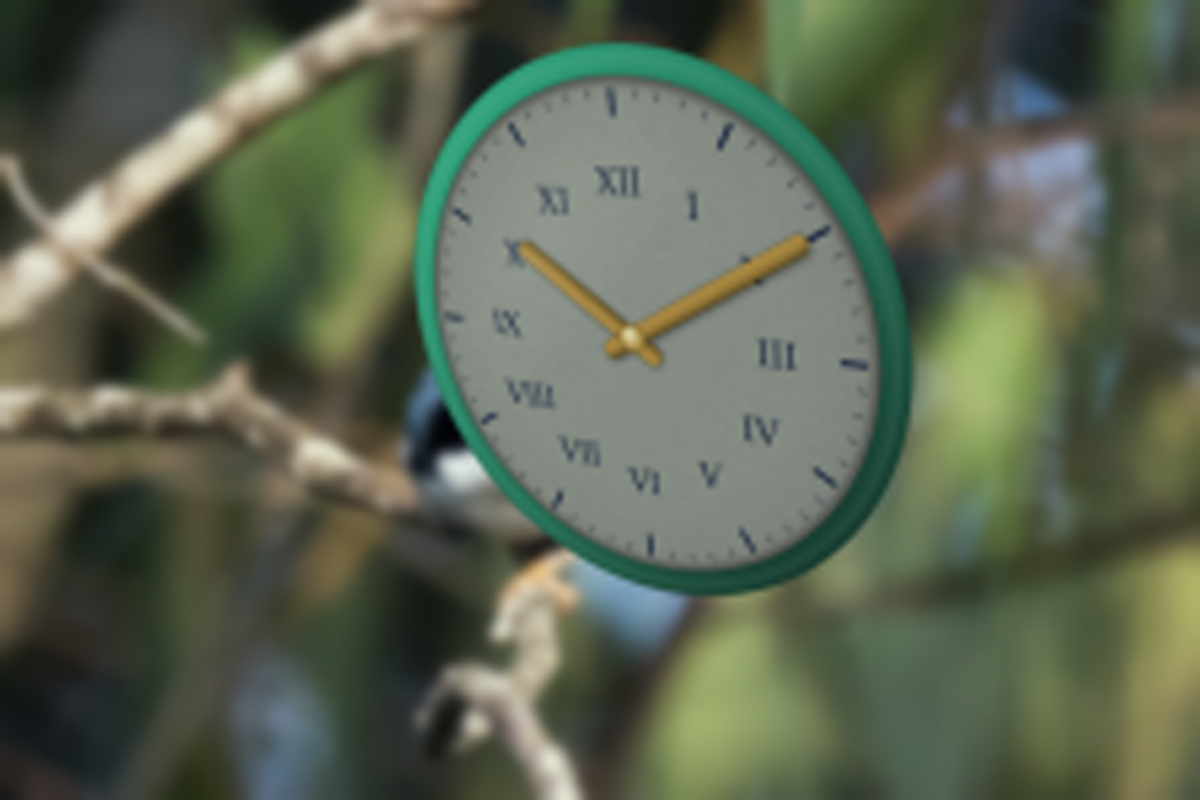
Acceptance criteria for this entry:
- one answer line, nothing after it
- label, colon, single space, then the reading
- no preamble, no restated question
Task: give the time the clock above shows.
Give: 10:10
